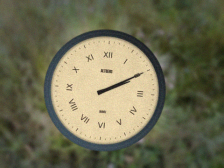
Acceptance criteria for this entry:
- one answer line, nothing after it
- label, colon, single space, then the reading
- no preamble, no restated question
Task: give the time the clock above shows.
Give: 2:10
